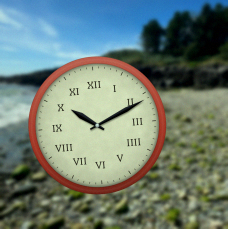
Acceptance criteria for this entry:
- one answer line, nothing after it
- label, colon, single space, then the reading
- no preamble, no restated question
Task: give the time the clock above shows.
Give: 10:11
